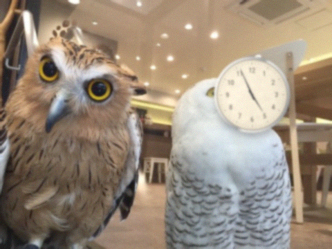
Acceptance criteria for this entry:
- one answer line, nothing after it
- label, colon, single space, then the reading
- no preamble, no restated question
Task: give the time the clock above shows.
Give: 4:56
